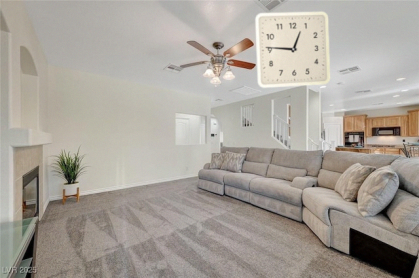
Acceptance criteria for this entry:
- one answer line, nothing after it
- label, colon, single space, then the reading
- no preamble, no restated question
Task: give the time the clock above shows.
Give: 12:46
